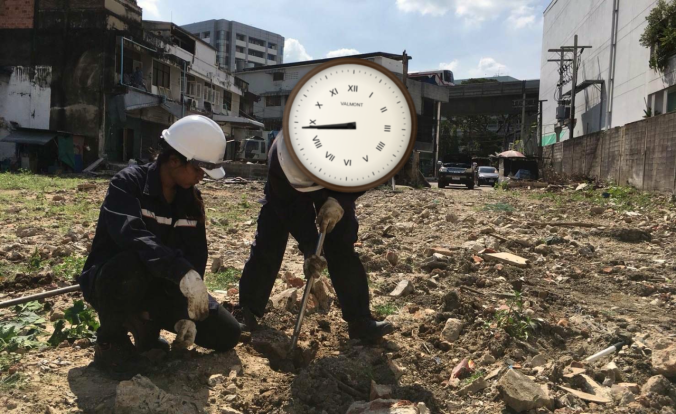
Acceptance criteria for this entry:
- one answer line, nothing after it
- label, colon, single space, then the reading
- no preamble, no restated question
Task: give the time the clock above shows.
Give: 8:44
